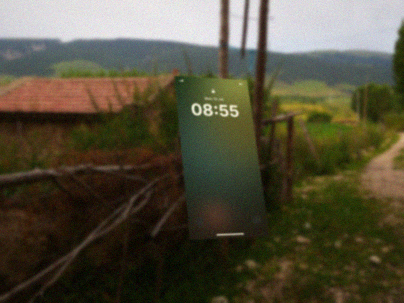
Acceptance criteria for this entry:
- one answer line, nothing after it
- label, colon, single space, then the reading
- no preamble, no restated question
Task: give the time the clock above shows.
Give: 8:55
